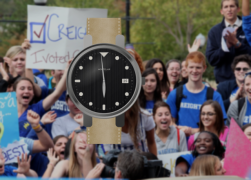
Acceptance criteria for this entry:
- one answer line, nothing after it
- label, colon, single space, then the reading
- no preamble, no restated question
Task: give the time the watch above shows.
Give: 5:59
